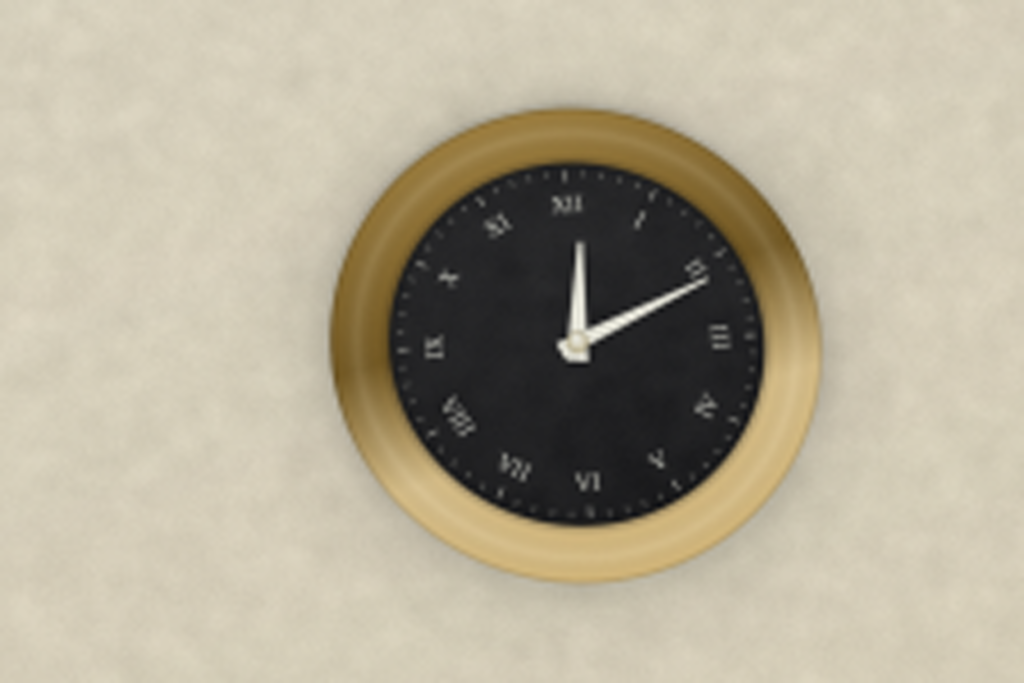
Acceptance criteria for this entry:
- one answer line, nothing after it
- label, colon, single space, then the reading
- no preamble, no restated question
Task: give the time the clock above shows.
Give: 12:11
